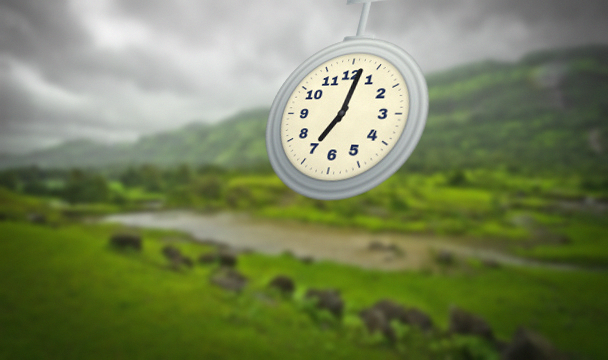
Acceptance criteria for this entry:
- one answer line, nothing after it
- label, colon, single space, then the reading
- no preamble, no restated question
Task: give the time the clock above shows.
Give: 7:02
